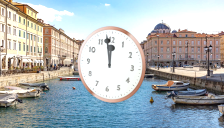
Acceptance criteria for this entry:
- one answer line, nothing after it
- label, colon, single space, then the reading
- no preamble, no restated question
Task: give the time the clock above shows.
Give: 11:58
